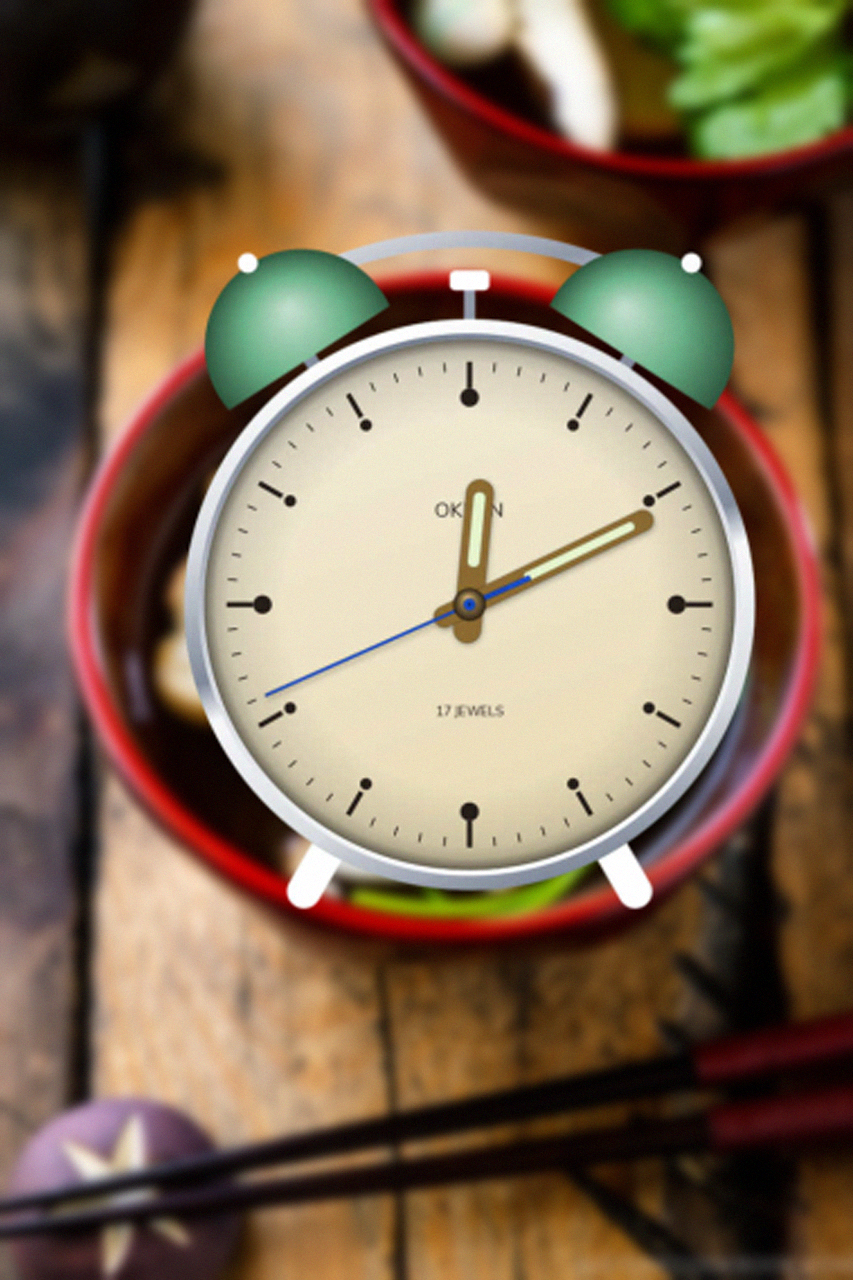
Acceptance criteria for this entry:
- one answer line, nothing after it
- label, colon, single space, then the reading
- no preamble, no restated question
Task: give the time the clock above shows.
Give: 12:10:41
